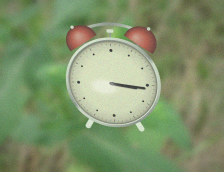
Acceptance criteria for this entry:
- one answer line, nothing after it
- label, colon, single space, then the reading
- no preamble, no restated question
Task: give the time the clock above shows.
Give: 3:16
